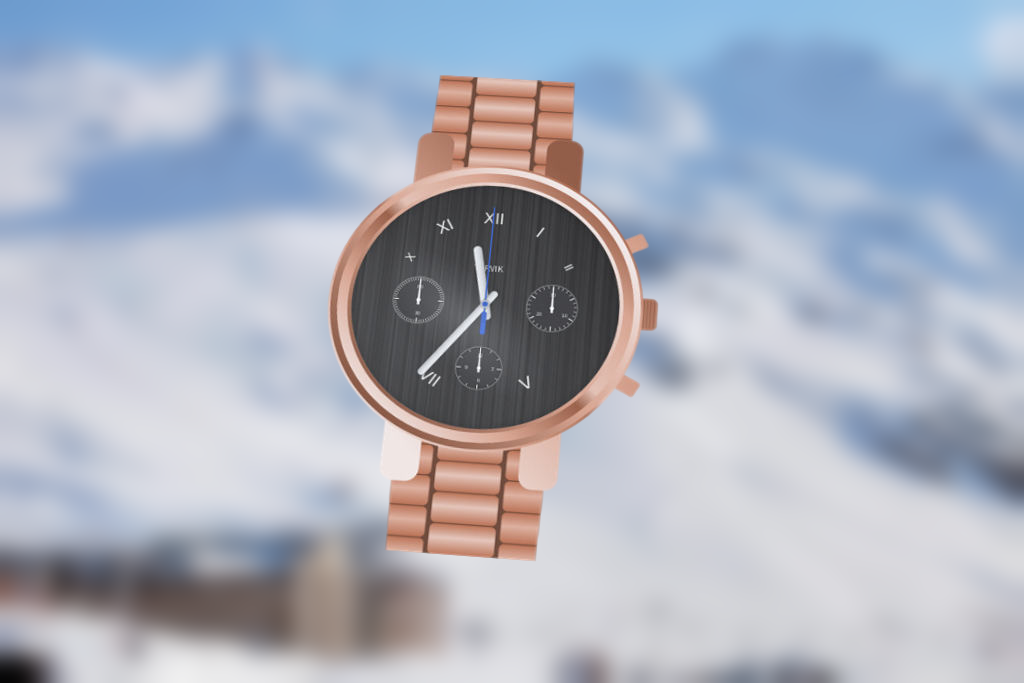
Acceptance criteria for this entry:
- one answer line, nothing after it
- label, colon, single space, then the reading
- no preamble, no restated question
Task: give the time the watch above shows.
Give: 11:36
